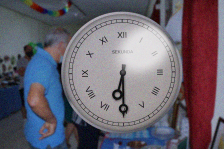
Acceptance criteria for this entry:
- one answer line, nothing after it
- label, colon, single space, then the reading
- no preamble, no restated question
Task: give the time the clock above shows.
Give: 6:30
